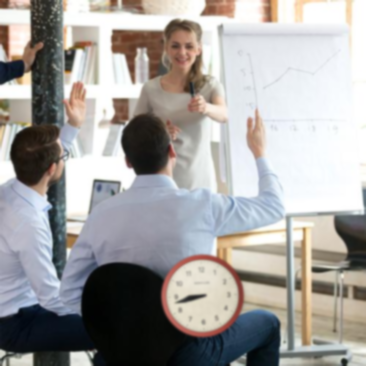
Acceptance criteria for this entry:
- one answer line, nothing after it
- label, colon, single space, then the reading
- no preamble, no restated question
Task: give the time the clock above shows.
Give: 8:43
